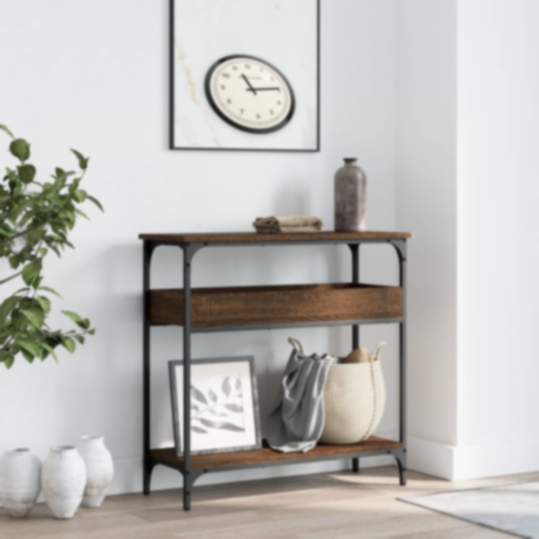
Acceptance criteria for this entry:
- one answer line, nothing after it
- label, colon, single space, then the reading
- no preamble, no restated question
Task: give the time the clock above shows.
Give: 11:14
